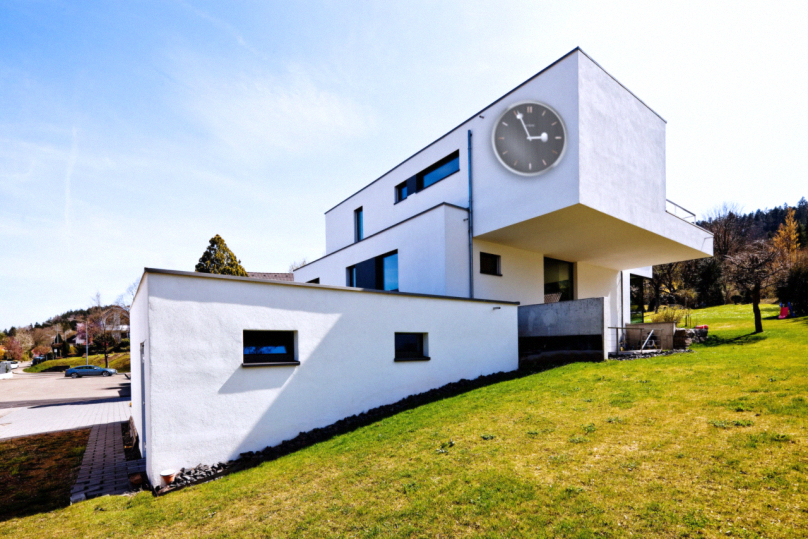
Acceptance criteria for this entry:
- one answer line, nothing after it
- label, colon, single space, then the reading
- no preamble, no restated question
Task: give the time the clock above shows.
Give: 2:56
